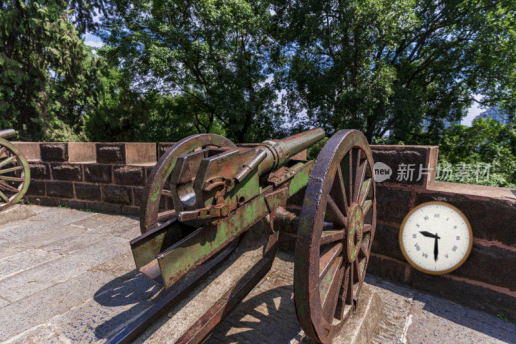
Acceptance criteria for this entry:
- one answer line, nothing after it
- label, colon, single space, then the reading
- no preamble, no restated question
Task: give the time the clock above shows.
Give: 9:30
